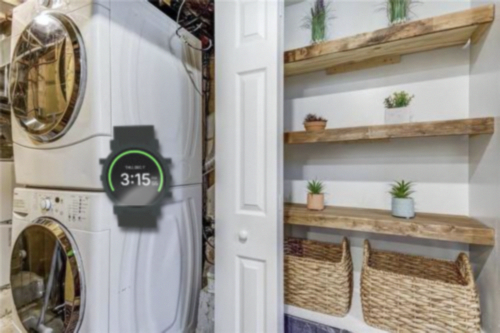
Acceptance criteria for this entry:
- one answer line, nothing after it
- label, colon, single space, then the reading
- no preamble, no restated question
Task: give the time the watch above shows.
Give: 3:15
